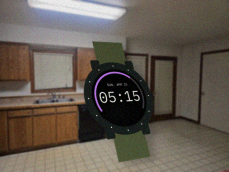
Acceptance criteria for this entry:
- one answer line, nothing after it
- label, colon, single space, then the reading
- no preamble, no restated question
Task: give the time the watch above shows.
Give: 5:15
